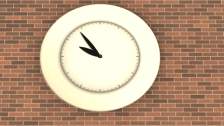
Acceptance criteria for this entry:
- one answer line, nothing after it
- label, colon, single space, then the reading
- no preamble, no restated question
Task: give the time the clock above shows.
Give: 9:54
